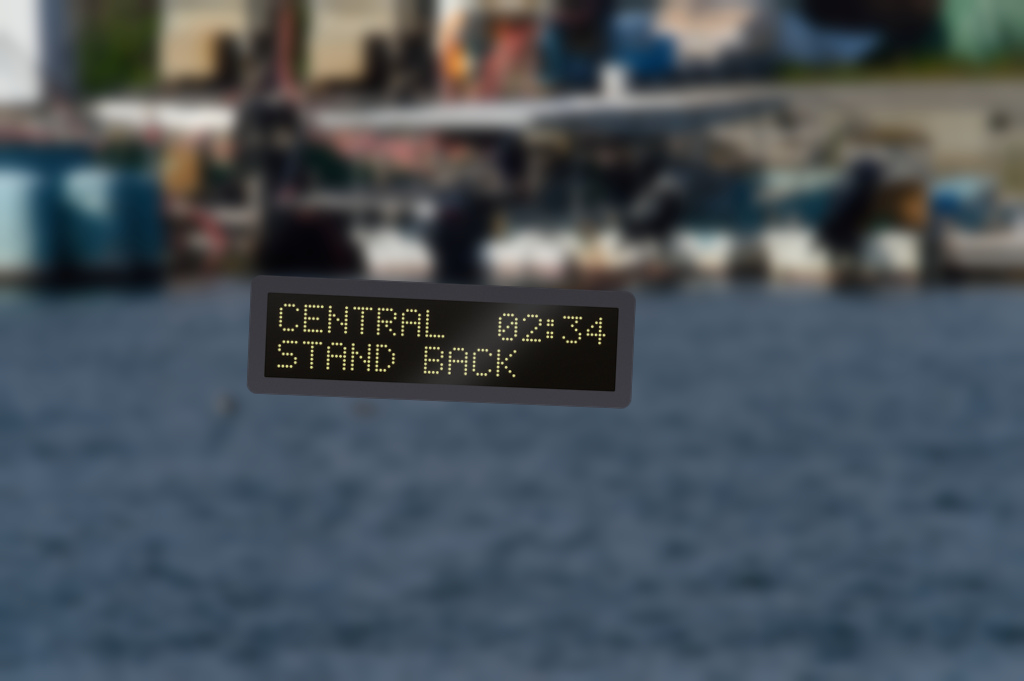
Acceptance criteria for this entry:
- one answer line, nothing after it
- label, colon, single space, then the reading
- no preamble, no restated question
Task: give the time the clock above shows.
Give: 2:34
